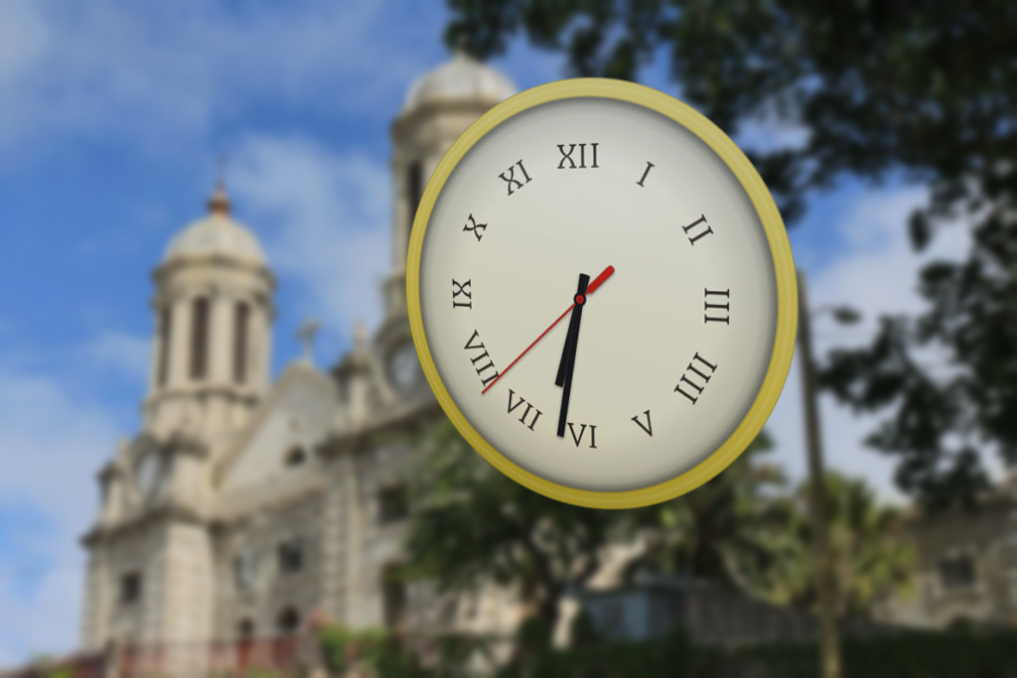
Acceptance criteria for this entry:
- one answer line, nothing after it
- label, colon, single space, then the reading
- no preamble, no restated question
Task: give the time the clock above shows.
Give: 6:31:38
